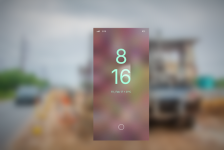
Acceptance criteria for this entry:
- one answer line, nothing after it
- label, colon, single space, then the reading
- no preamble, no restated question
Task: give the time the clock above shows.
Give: 8:16
